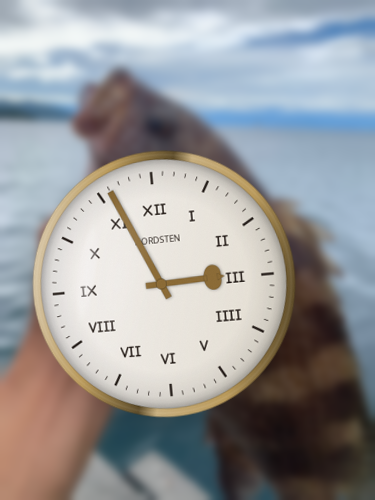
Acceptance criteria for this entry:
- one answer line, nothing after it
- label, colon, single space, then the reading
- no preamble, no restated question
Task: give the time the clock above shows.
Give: 2:56
